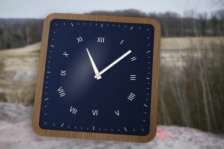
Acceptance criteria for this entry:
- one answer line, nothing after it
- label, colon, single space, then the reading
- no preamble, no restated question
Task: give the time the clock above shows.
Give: 11:08
